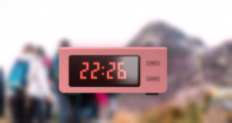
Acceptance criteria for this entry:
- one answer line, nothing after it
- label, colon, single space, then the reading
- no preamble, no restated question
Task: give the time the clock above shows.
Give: 22:26
